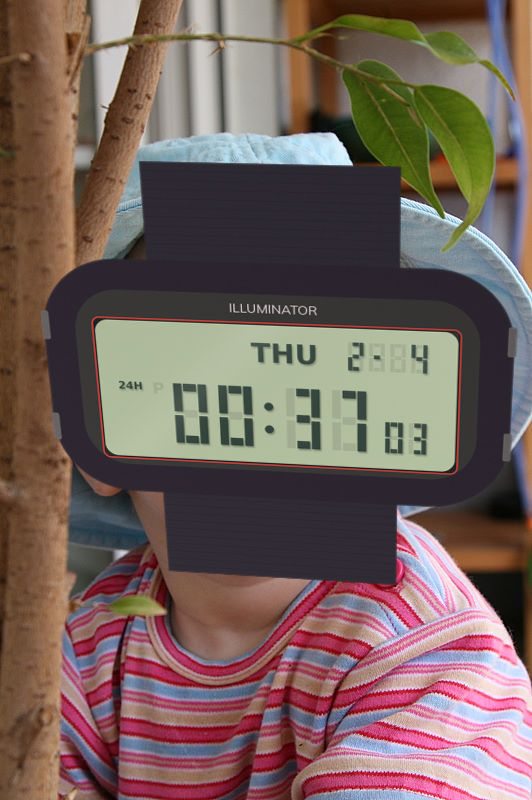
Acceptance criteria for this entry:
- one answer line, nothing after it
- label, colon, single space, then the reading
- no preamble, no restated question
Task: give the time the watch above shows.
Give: 0:37:03
